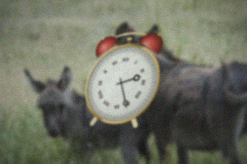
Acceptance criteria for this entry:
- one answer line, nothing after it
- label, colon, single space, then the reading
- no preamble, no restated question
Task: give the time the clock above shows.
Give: 2:26
